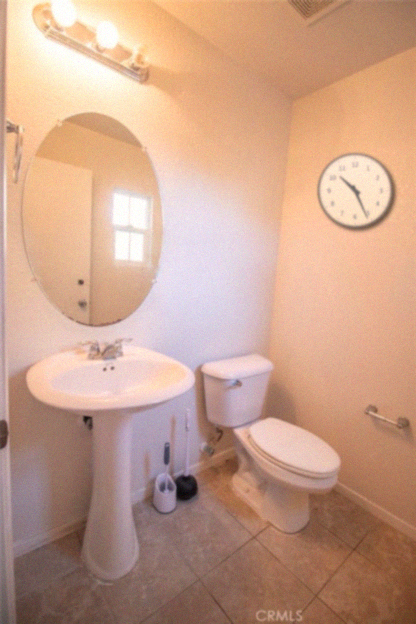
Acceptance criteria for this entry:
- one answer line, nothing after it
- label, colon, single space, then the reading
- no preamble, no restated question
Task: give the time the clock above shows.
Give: 10:26
